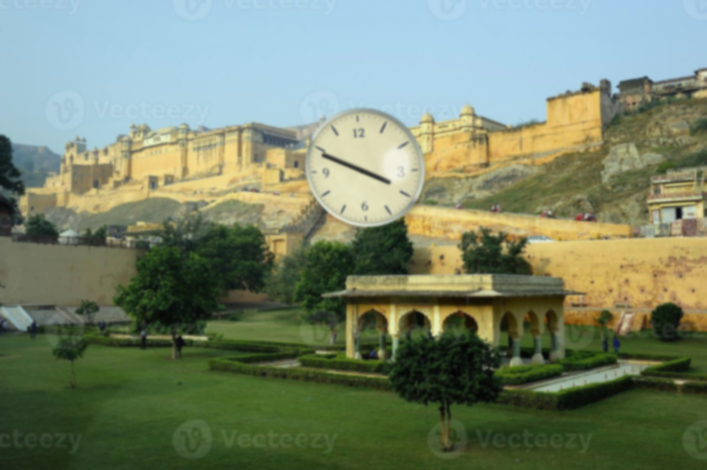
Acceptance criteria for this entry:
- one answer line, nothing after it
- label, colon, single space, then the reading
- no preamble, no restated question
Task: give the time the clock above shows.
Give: 3:49
